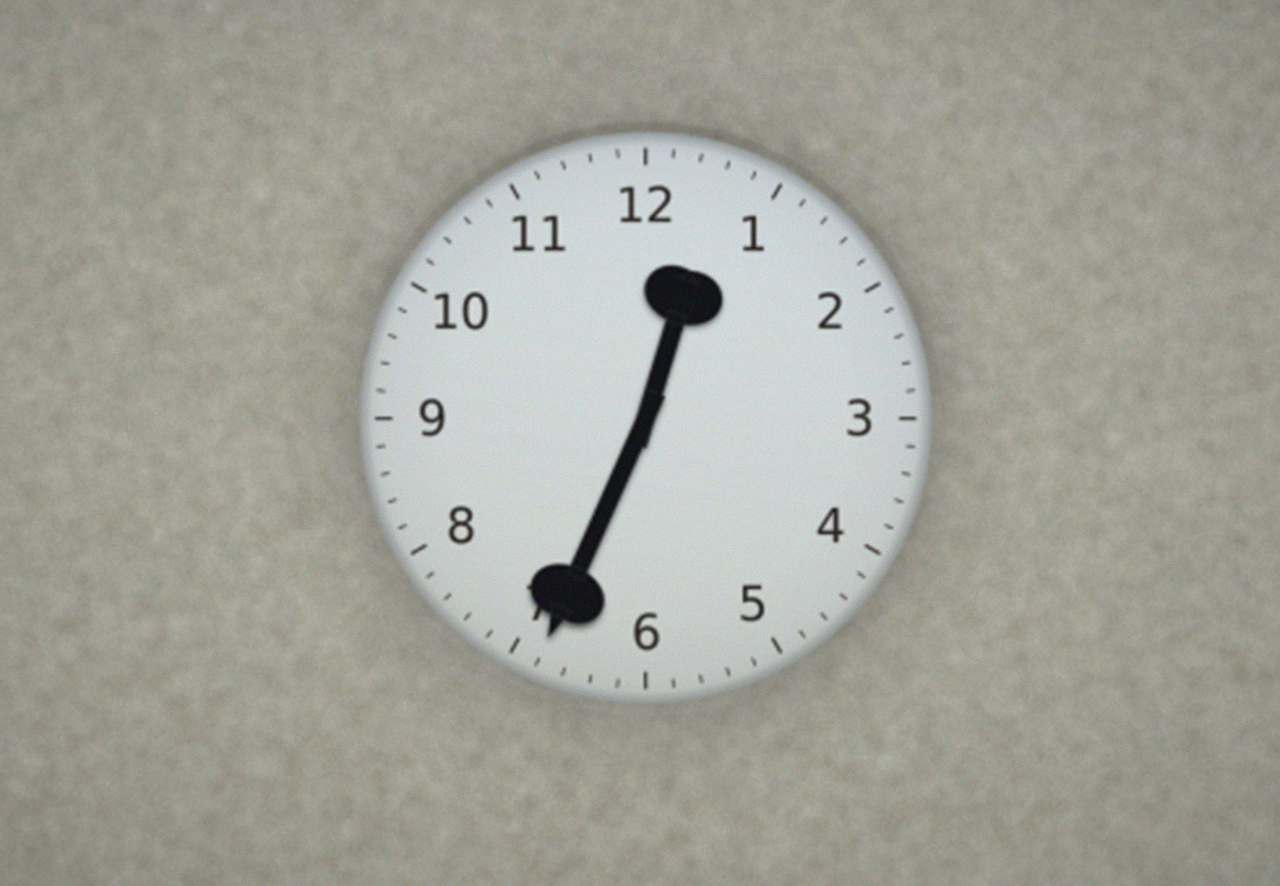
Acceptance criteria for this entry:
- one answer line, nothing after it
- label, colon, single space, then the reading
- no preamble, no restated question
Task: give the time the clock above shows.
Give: 12:34
